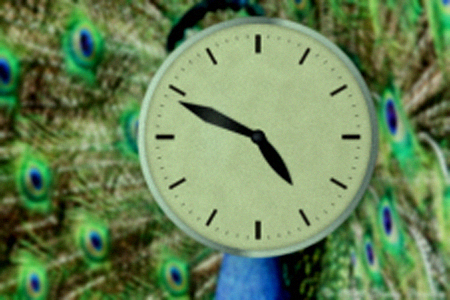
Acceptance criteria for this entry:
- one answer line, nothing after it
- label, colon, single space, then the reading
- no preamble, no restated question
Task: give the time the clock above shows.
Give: 4:49
